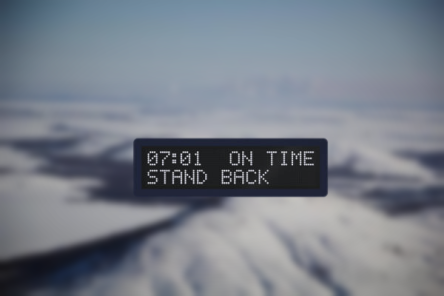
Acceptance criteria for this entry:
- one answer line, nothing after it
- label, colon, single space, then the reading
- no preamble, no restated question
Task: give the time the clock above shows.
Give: 7:01
